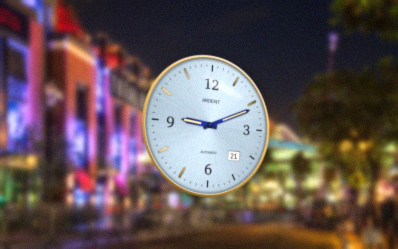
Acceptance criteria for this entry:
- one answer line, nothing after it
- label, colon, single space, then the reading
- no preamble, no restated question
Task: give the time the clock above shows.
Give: 9:11
